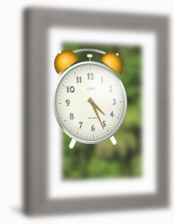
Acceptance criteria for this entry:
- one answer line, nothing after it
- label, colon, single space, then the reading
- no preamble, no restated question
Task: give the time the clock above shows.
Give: 4:26
